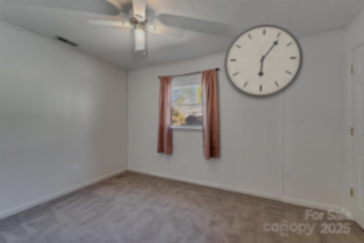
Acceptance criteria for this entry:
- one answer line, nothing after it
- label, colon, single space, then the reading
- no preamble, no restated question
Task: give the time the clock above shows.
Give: 6:06
